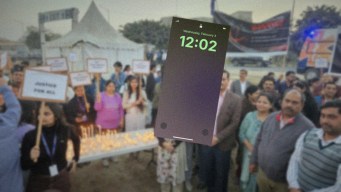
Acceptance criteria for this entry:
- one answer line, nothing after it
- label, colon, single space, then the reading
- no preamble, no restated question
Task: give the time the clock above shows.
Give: 12:02
